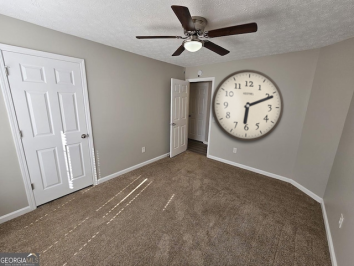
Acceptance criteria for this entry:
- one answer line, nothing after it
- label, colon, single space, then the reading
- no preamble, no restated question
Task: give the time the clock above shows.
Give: 6:11
